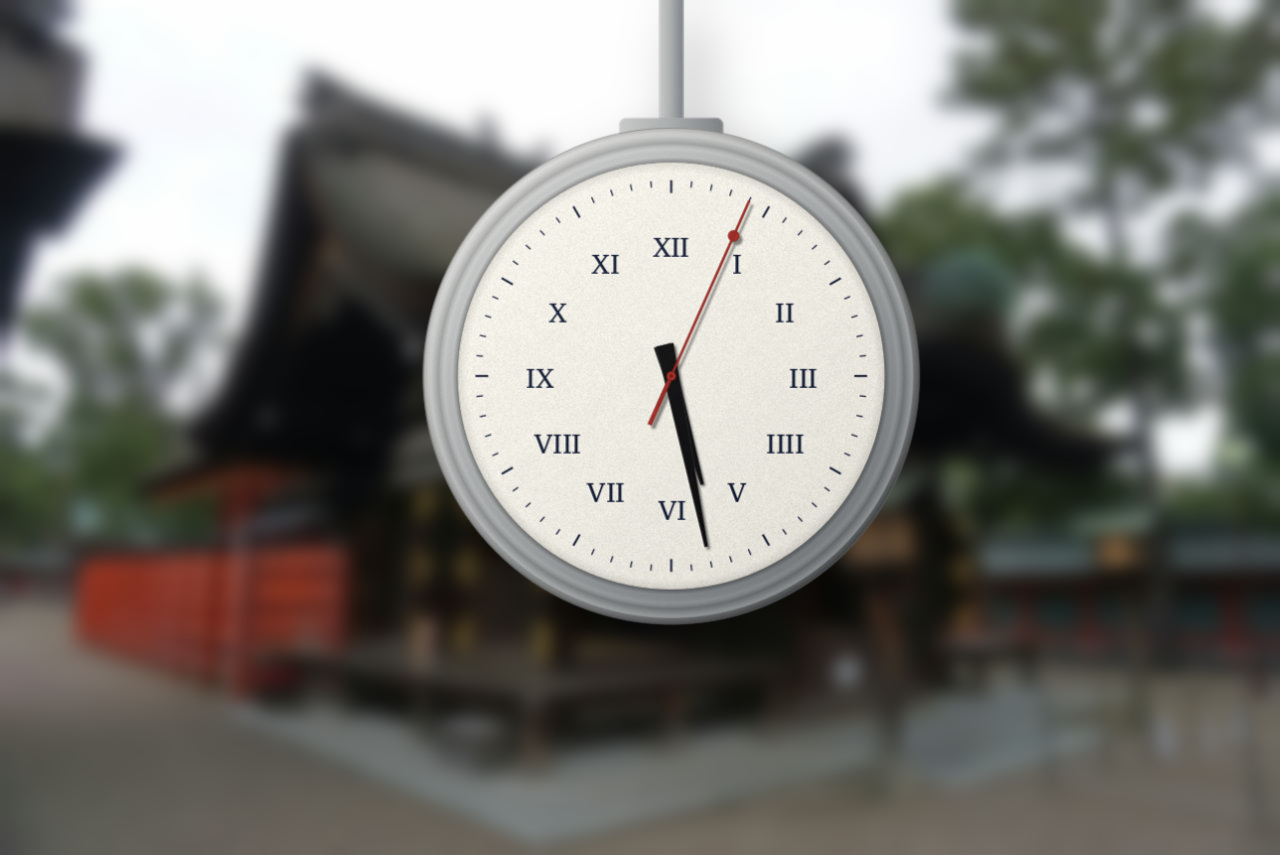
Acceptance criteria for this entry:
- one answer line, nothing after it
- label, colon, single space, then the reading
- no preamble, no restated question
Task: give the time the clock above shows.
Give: 5:28:04
